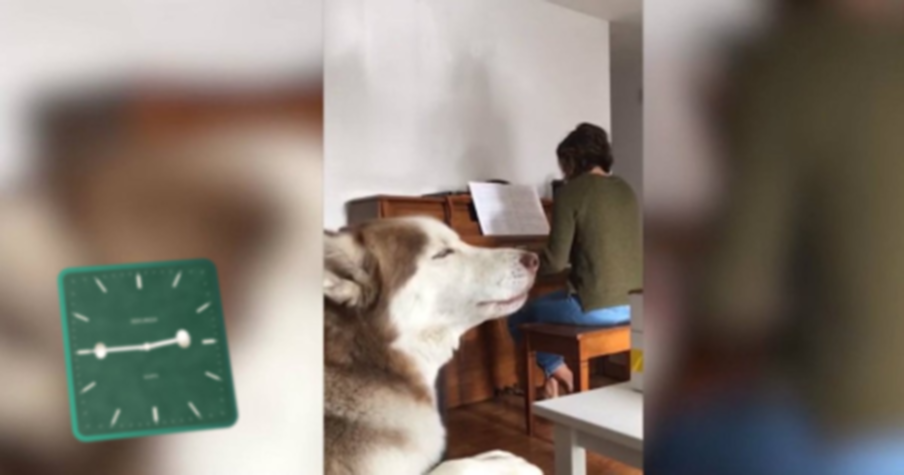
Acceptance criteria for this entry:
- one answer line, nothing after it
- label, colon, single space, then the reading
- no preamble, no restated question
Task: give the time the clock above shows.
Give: 2:45
